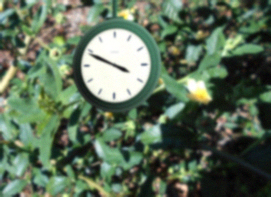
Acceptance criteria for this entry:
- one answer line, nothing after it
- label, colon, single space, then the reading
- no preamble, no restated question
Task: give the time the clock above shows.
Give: 3:49
